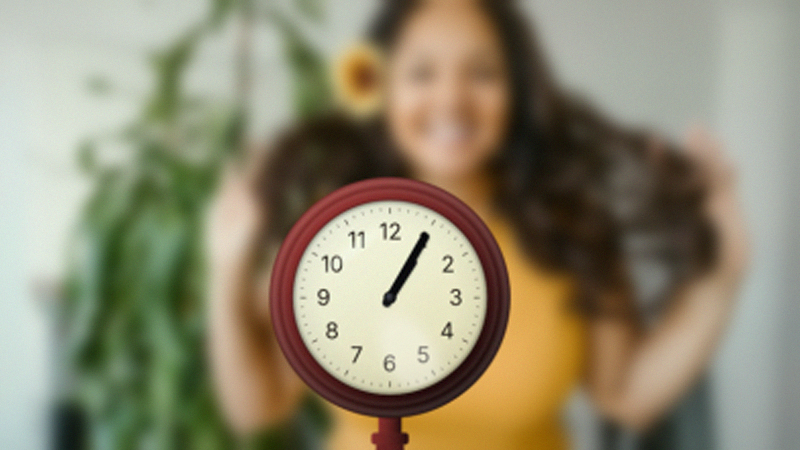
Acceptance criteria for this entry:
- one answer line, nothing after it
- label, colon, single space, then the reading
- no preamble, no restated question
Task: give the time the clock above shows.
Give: 1:05
